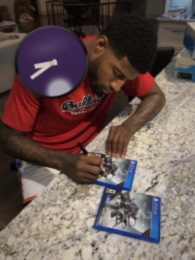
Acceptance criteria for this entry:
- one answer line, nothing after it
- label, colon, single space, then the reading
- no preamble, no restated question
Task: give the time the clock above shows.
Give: 8:39
